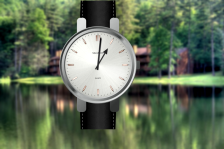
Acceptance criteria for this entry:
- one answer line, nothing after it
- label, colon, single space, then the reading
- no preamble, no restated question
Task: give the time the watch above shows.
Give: 1:01
